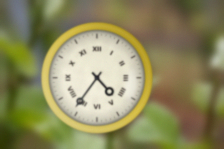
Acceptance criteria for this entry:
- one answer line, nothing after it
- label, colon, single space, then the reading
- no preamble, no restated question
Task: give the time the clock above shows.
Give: 4:36
